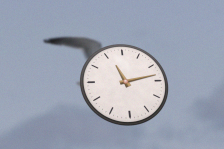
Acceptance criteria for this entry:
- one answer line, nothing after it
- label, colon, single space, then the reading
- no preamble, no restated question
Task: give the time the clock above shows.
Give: 11:13
